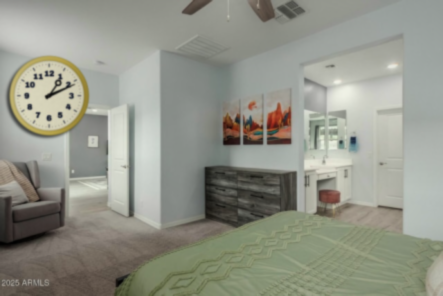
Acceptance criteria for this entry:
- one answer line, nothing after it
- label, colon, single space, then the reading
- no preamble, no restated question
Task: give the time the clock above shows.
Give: 1:11
